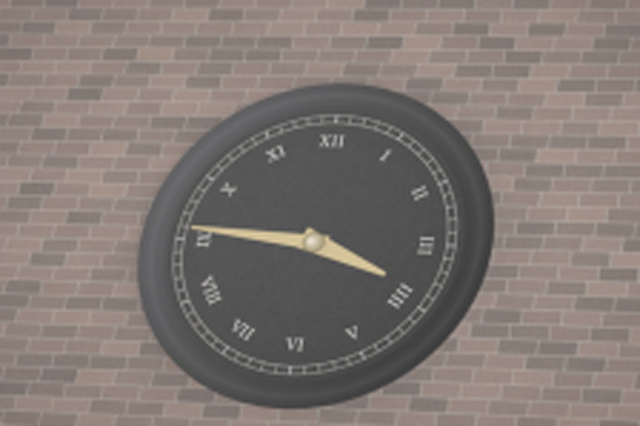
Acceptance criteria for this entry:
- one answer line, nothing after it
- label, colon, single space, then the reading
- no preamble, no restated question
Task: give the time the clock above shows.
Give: 3:46
